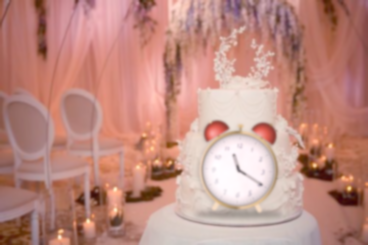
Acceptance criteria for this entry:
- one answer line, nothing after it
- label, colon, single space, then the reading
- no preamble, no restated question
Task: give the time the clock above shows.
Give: 11:20
